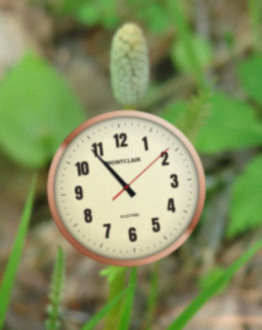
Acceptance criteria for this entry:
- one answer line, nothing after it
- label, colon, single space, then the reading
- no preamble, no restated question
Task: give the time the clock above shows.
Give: 10:54:09
